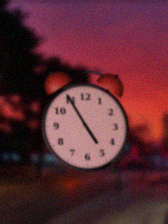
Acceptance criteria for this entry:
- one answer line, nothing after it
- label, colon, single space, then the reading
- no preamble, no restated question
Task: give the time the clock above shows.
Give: 4:55
